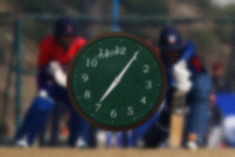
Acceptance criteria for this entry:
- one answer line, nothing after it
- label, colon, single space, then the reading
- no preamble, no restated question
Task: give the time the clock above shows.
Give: 7:05
